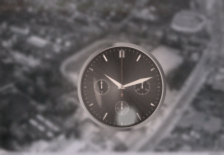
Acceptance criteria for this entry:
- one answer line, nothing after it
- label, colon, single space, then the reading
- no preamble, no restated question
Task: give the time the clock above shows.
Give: 10:12
